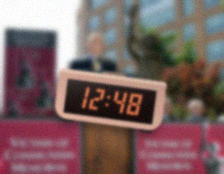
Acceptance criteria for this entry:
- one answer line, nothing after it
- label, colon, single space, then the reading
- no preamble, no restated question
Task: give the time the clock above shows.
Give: 12:48
